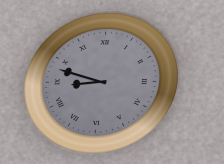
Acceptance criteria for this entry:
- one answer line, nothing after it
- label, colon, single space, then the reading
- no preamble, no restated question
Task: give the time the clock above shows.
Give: 8:48
